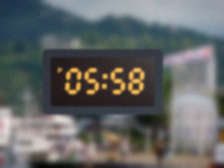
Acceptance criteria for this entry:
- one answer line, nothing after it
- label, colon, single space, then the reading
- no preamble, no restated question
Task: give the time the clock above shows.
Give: 5:58
